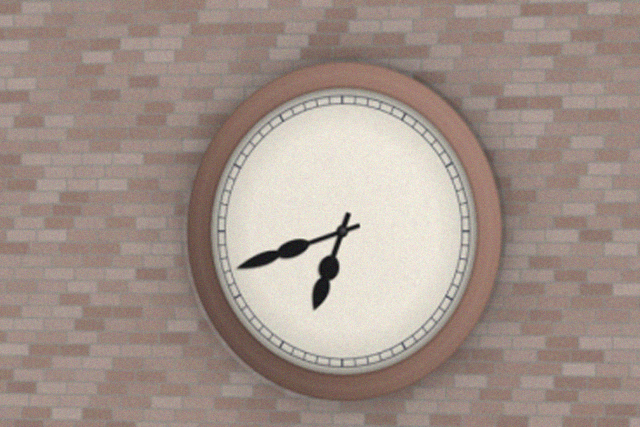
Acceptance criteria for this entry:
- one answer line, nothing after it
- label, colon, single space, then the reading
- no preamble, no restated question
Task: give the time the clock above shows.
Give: 6:42
